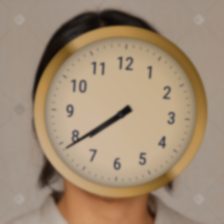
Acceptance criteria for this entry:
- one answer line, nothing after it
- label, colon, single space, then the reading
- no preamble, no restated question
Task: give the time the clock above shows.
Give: 7:39
